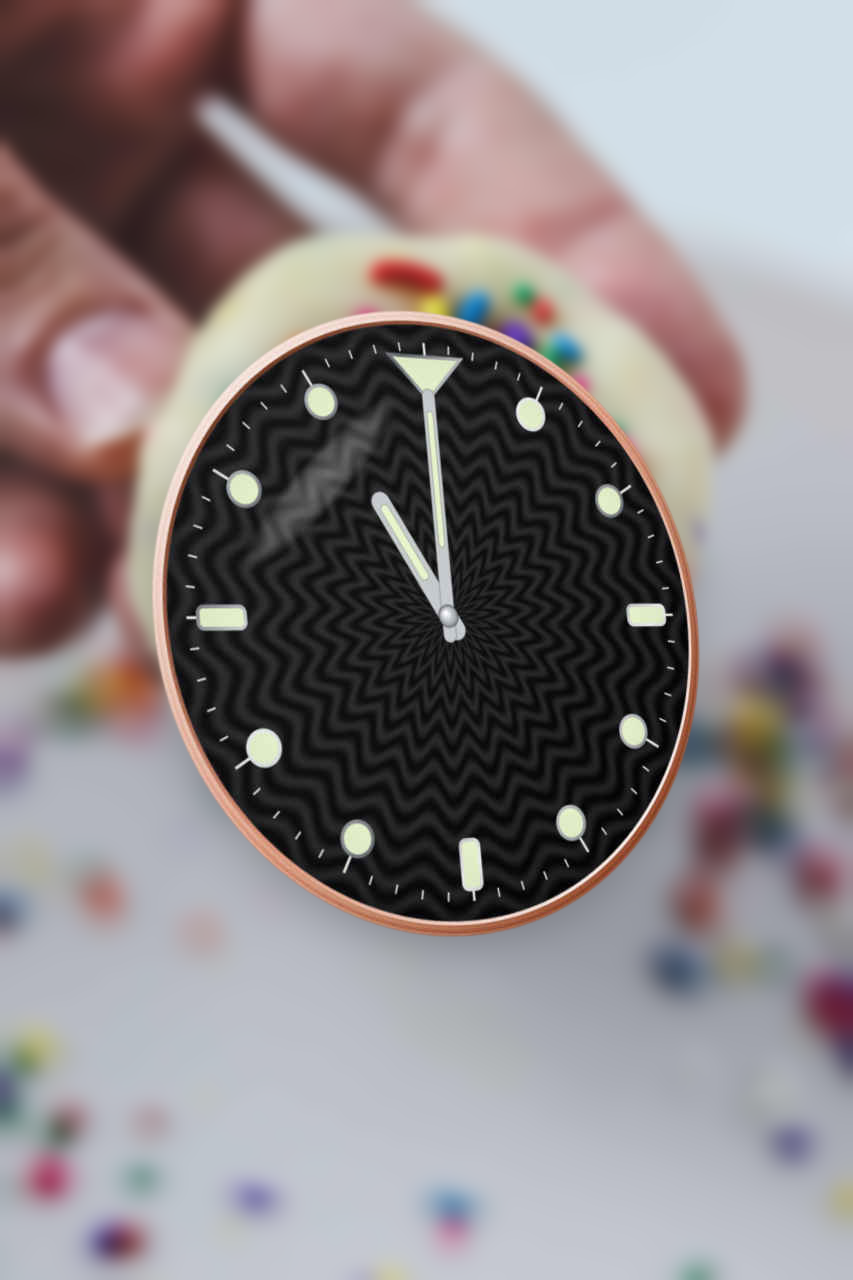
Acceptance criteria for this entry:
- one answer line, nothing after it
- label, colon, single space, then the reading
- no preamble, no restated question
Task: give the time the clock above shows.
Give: 11:00
